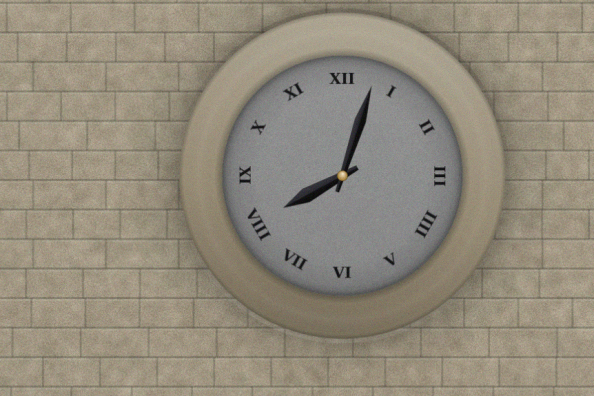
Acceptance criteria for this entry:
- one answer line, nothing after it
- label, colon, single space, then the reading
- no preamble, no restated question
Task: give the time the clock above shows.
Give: 8:03
